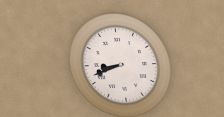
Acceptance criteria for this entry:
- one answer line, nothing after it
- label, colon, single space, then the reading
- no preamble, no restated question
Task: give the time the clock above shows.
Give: 8:42
